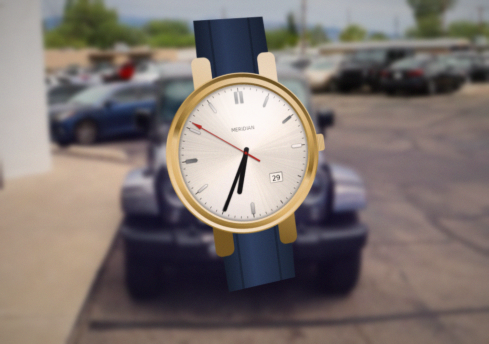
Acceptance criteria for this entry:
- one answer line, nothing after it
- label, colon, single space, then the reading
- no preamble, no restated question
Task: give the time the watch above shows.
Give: 6:34:51
